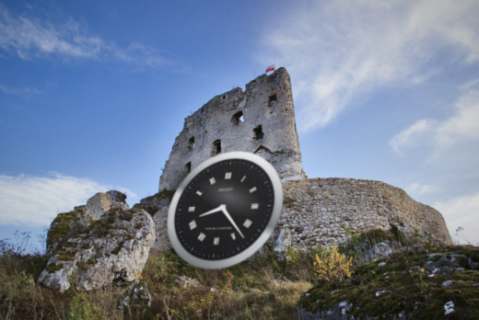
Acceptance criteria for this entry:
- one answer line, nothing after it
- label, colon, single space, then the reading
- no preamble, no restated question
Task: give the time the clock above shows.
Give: 8:23
